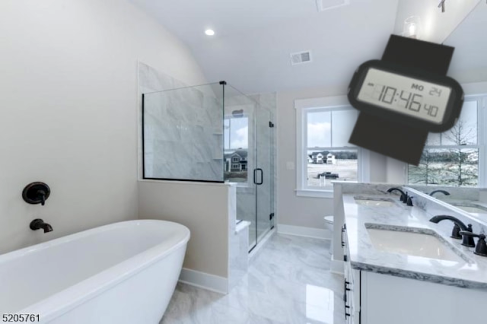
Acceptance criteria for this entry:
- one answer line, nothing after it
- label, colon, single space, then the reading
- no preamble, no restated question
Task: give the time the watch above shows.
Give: 10:46:40
